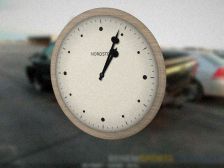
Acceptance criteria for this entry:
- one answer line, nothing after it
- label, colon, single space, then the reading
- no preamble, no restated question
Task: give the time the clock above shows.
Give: 1:04
